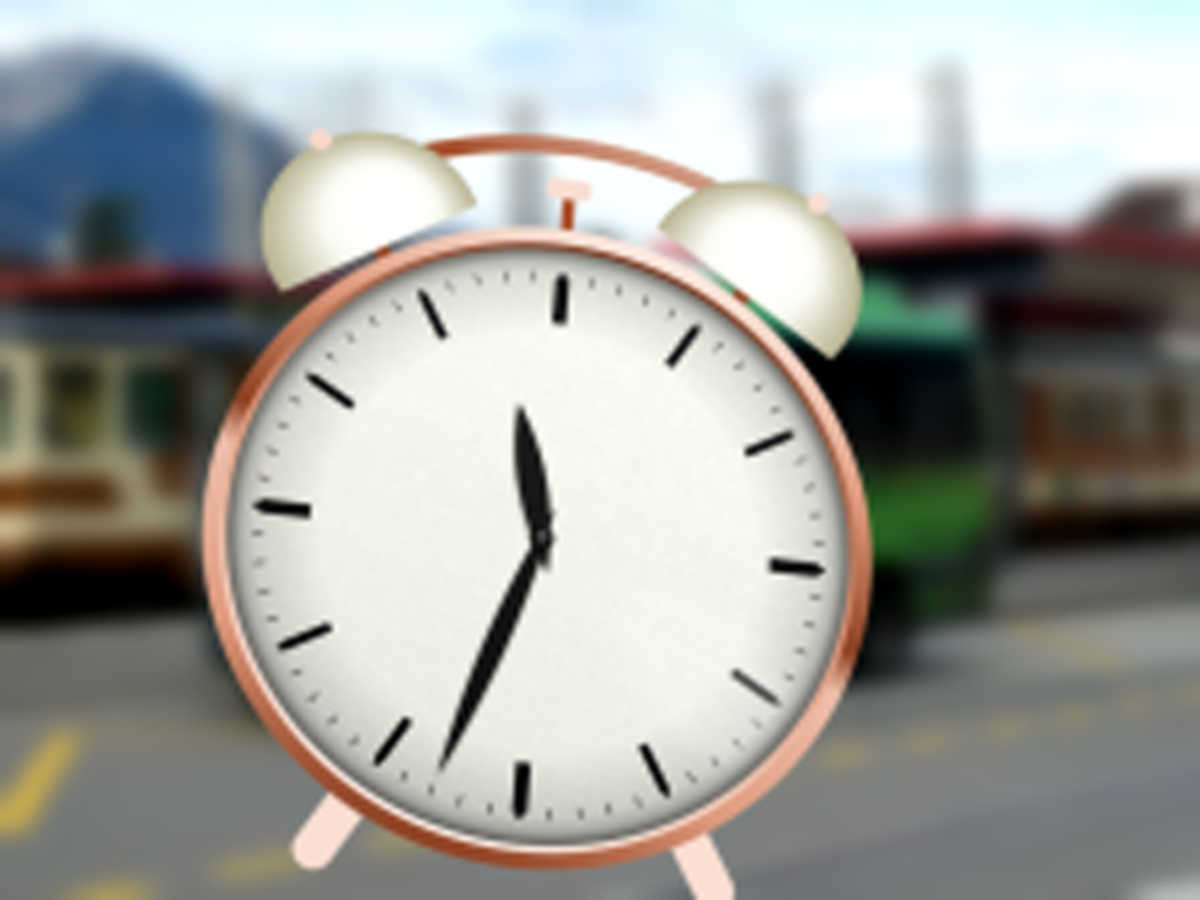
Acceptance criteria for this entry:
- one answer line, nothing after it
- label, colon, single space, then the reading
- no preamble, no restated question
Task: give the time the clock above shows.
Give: 11:33
